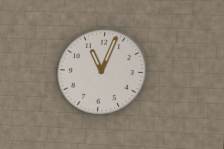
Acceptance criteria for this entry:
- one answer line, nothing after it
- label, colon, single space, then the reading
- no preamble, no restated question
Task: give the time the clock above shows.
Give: 11:03
